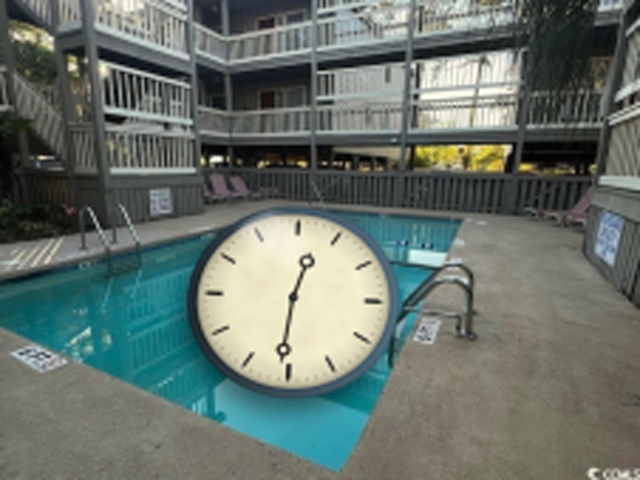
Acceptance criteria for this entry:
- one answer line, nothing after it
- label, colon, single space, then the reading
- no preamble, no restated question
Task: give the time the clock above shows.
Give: 12:31
